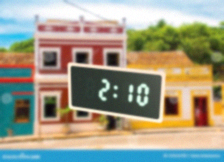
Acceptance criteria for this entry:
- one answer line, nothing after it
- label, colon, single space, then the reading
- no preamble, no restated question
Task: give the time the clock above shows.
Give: 2:10
